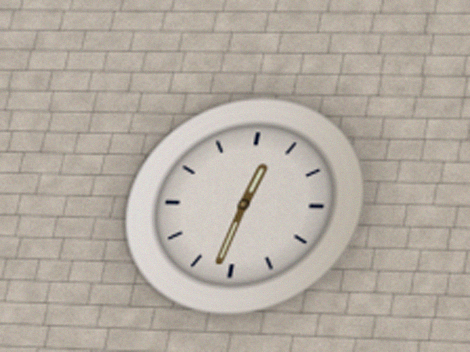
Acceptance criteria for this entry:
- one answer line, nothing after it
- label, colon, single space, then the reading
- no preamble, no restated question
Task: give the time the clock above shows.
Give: 12:32
